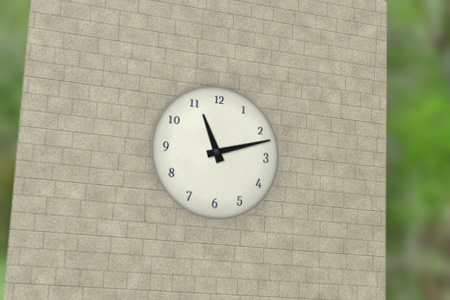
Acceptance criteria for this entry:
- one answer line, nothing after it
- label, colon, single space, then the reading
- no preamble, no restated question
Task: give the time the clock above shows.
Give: 11:12
